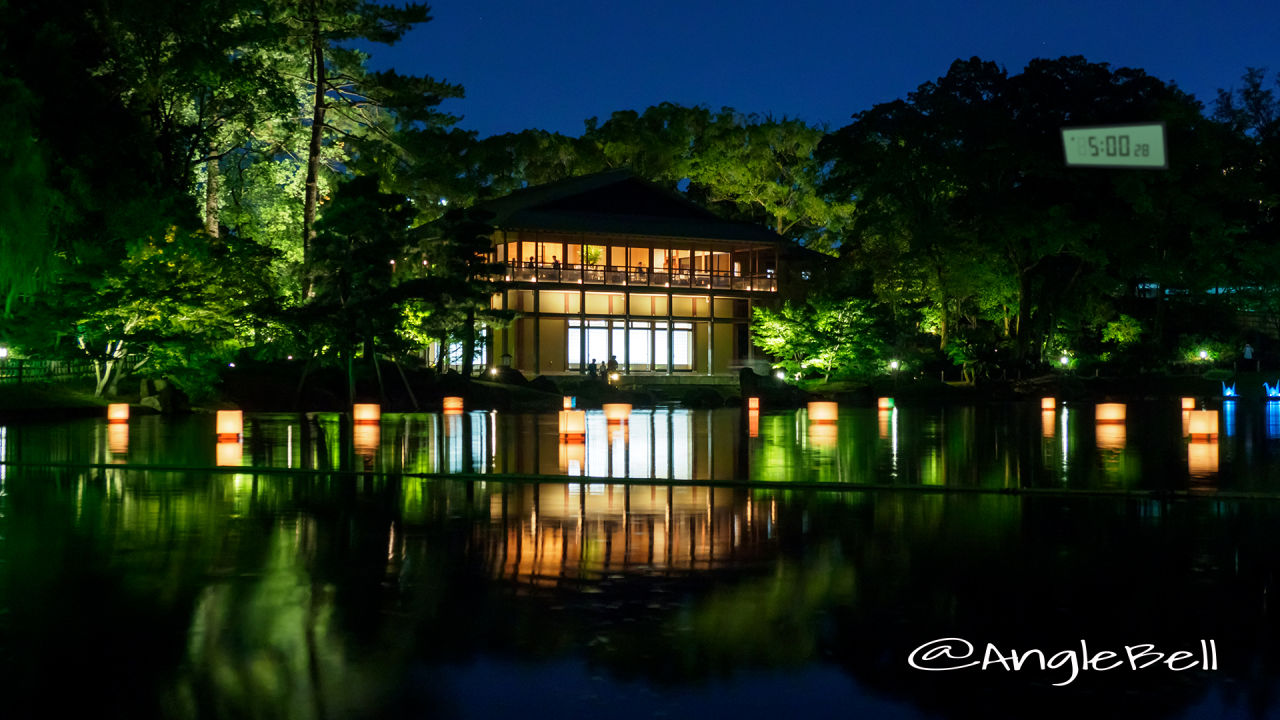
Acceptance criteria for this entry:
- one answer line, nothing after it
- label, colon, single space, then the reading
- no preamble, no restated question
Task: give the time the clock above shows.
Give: 5:00
